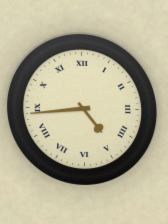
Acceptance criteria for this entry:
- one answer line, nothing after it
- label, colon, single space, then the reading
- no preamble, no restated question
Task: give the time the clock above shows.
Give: 4:44
